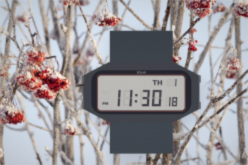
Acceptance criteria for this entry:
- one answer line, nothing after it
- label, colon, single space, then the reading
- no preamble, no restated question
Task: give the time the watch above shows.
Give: 11:30:18
